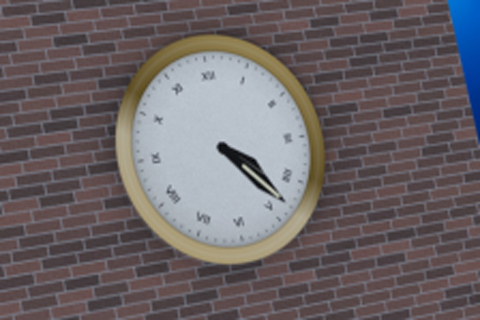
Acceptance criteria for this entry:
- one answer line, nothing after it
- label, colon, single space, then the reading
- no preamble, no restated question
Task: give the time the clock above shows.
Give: 4:23
